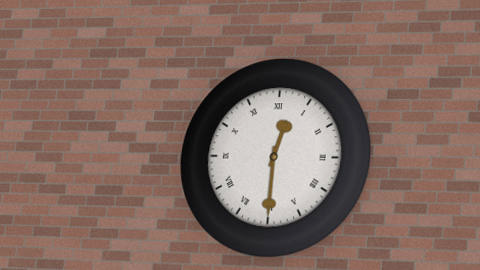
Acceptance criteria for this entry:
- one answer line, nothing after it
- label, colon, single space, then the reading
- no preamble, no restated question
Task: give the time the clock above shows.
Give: 12:30
